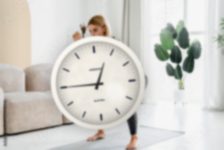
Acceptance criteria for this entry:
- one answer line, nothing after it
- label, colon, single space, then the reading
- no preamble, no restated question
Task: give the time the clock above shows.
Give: 12:45
